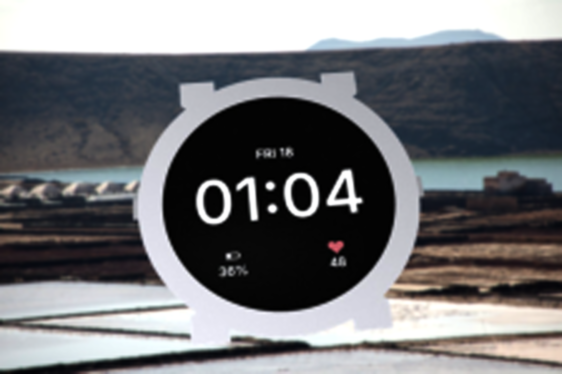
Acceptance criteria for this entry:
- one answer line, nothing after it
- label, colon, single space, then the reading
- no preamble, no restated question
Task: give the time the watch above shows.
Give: 1:04
